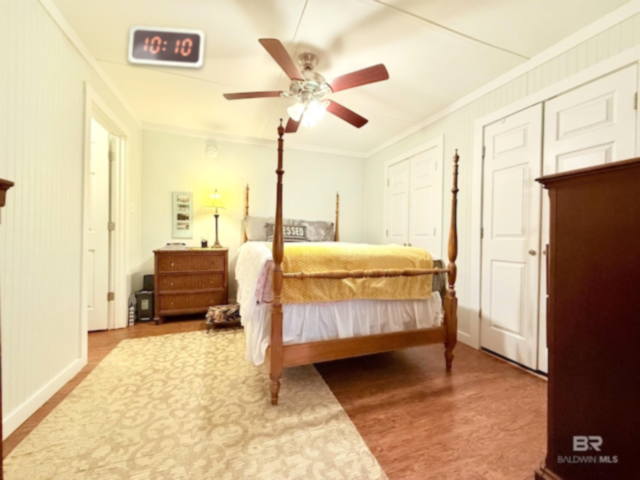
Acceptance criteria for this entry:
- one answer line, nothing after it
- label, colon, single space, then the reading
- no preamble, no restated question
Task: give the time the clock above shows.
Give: 10:10
